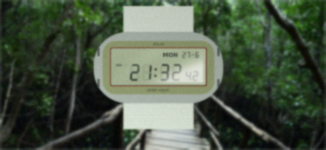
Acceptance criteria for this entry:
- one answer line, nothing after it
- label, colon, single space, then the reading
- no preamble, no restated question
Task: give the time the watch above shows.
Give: 21:32:42
